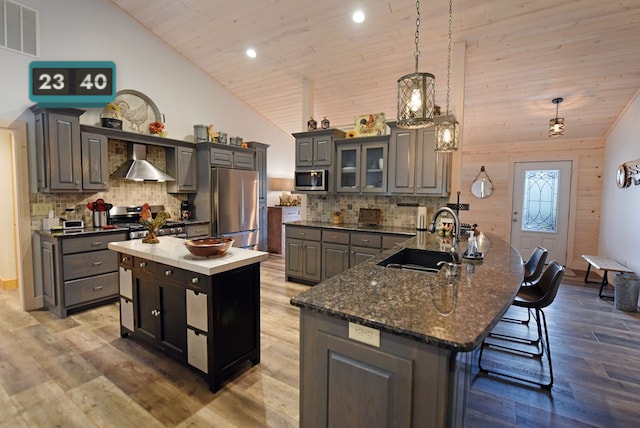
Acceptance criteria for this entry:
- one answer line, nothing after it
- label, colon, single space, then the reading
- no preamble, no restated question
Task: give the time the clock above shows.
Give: 23:40
